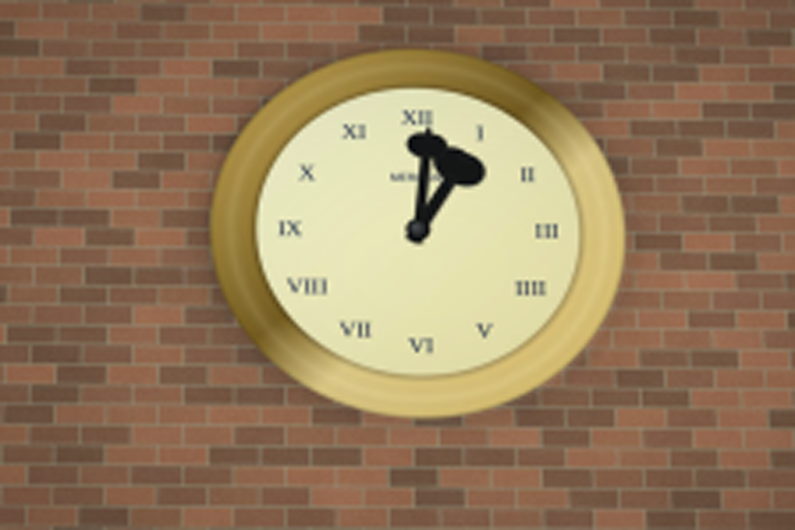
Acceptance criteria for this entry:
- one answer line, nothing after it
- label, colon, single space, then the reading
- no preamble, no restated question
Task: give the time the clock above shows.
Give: 1:01
